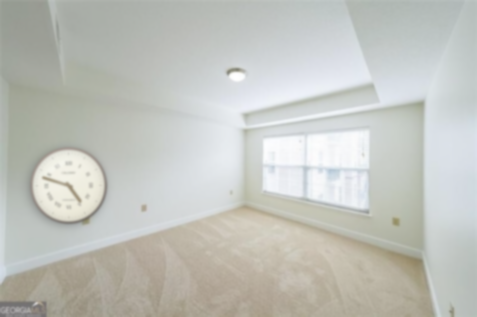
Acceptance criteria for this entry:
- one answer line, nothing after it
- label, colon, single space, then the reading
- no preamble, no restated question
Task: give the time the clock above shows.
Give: 4:48
